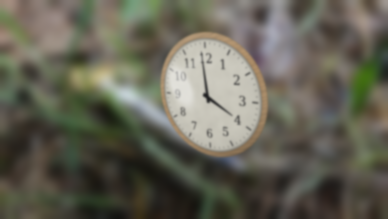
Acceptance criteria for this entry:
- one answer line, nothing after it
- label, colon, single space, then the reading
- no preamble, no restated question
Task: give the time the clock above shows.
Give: 3:59
